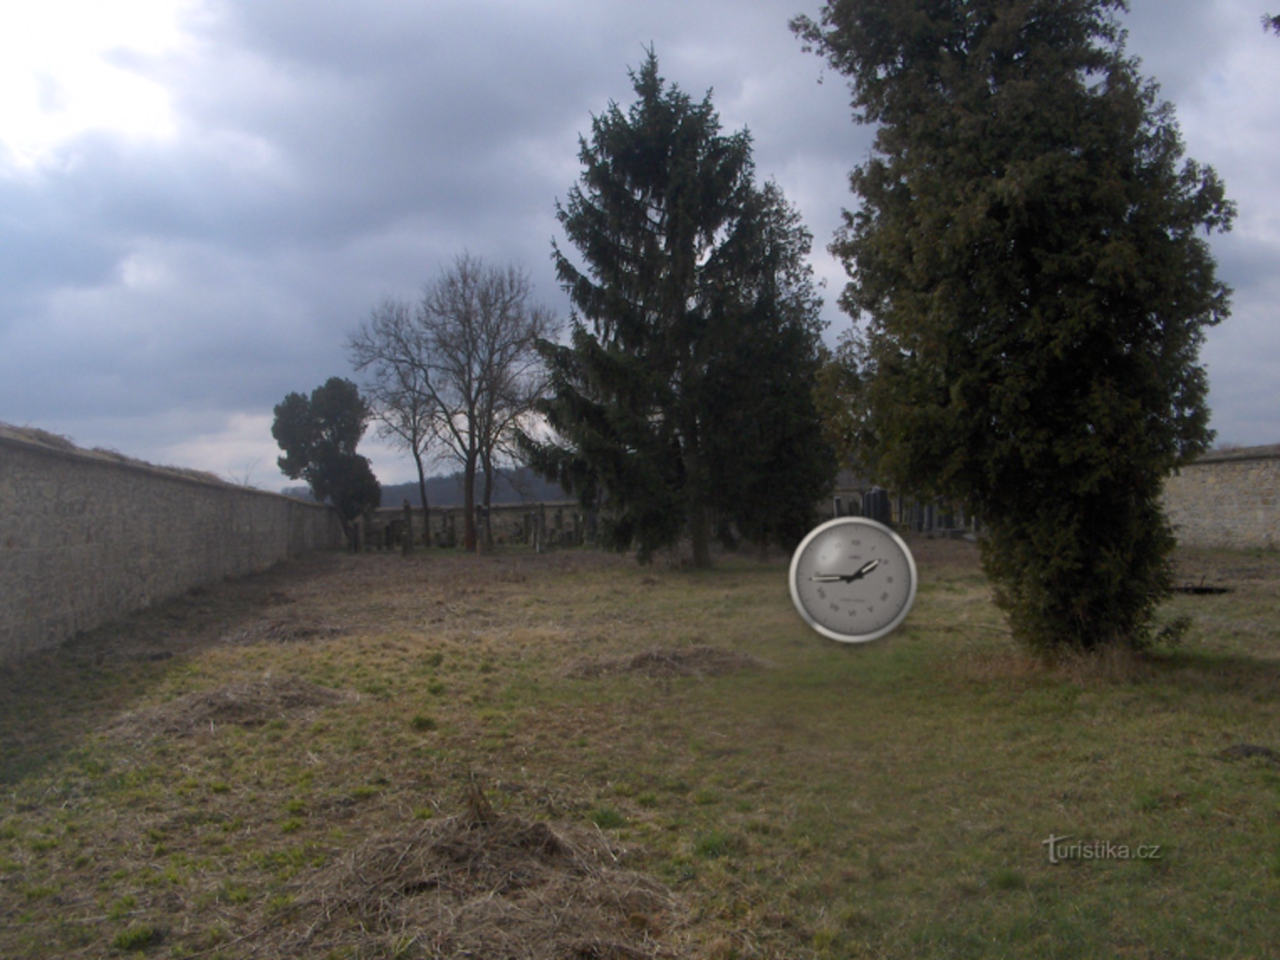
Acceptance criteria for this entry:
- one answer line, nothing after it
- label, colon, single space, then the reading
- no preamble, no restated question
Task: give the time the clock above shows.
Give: 1:44
